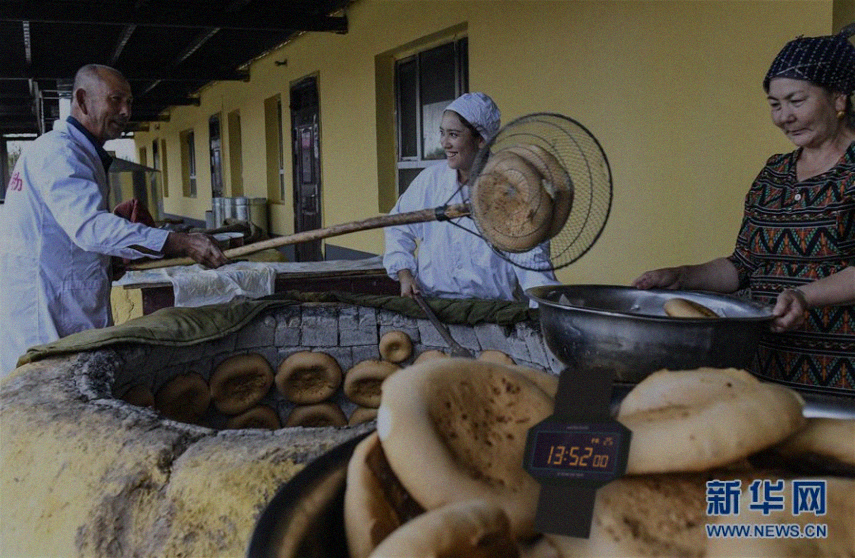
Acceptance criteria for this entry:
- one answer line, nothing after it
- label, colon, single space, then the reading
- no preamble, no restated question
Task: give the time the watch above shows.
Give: 13:52:00
